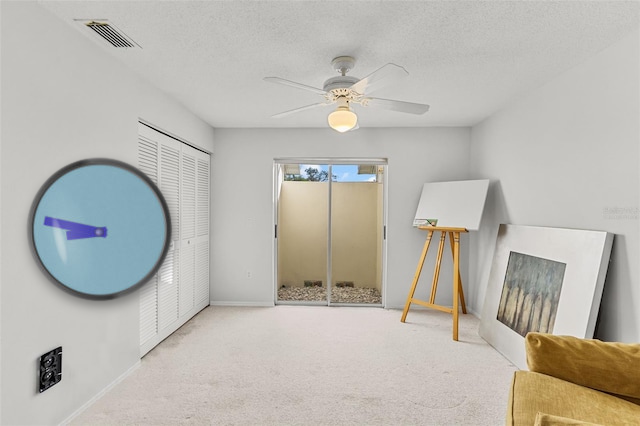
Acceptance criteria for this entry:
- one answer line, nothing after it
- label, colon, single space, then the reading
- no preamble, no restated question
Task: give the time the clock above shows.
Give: 8:47
